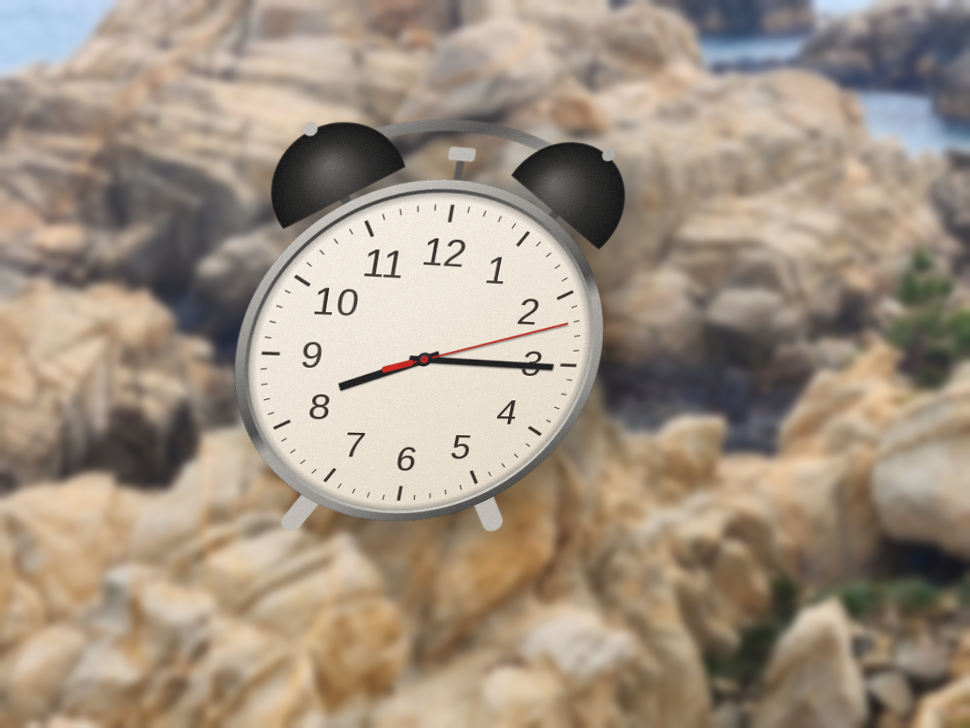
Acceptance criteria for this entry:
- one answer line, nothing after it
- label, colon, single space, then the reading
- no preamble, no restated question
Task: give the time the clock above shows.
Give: 8:15:12
